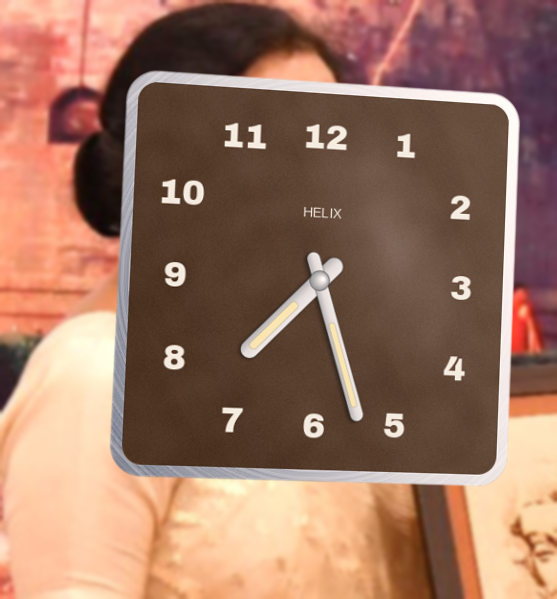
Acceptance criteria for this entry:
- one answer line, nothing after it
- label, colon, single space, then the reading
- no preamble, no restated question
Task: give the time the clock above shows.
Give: 7:27
